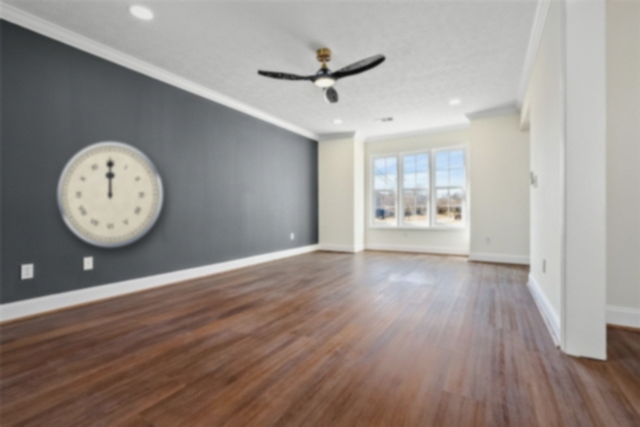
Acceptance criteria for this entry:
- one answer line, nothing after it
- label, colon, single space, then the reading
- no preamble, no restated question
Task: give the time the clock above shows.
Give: 12:00
